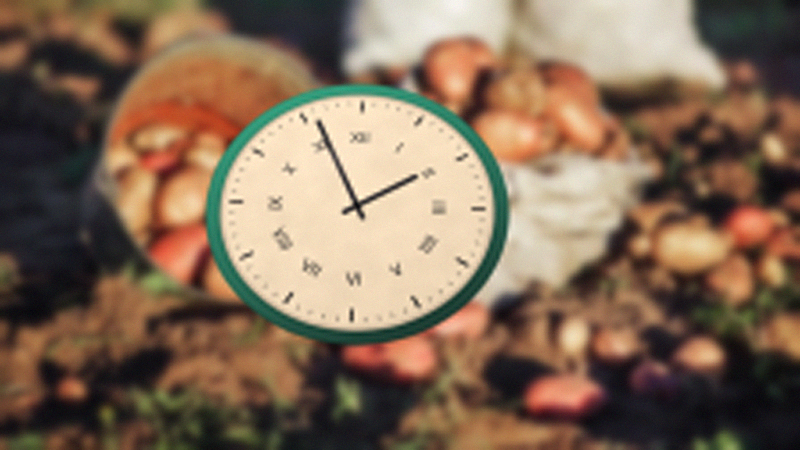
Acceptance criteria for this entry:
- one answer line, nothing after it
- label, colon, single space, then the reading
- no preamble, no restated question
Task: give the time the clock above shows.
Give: 1:56
